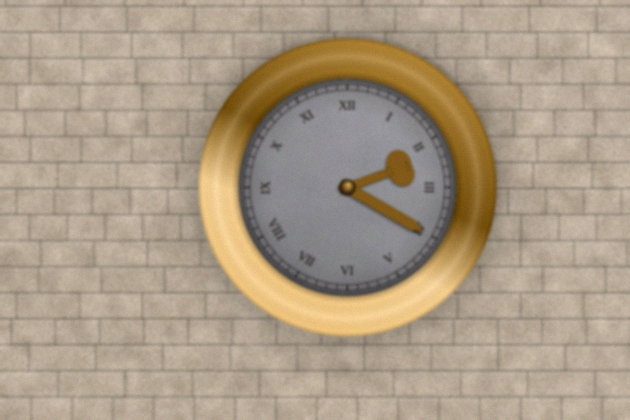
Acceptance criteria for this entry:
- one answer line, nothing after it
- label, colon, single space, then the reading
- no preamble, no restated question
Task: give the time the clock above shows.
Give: 2:20
